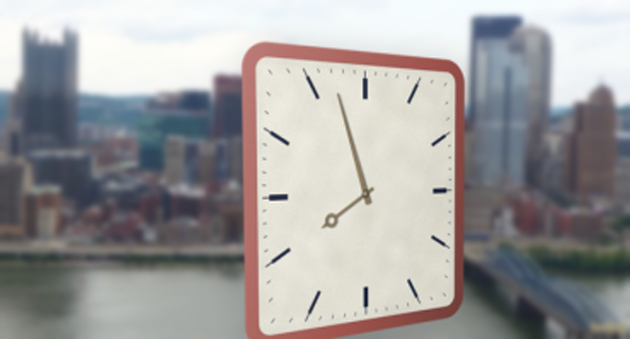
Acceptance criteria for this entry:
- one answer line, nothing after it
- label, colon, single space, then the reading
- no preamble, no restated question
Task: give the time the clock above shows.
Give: 7:57
